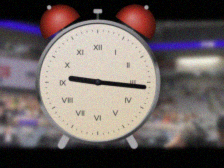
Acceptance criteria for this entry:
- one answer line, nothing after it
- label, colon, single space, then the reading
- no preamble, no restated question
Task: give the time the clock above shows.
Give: 9:16
